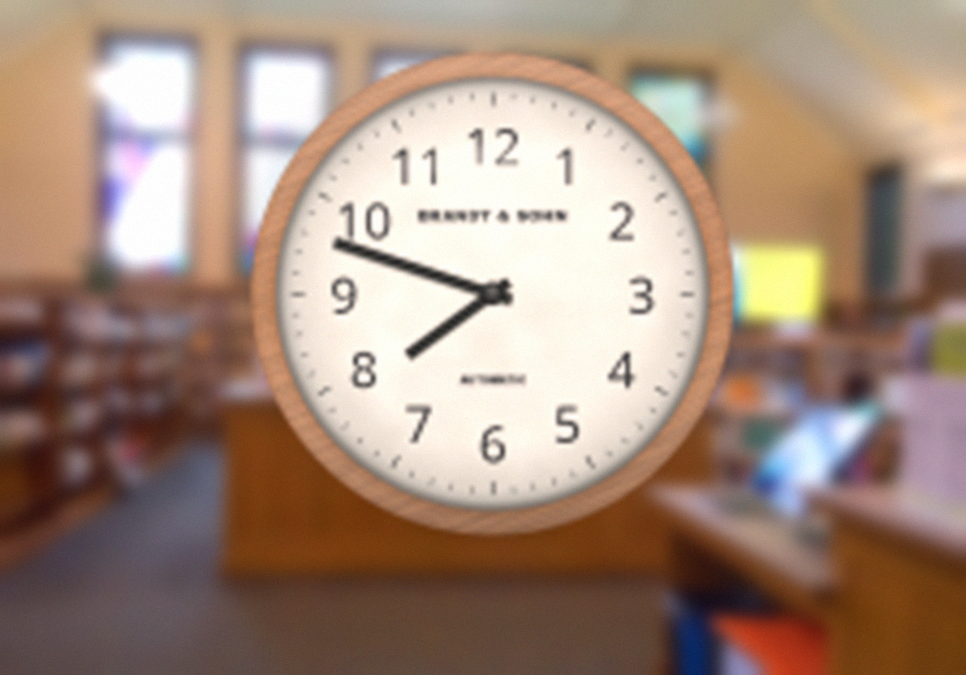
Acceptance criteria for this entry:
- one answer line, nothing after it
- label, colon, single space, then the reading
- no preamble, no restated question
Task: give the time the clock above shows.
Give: 7:48
